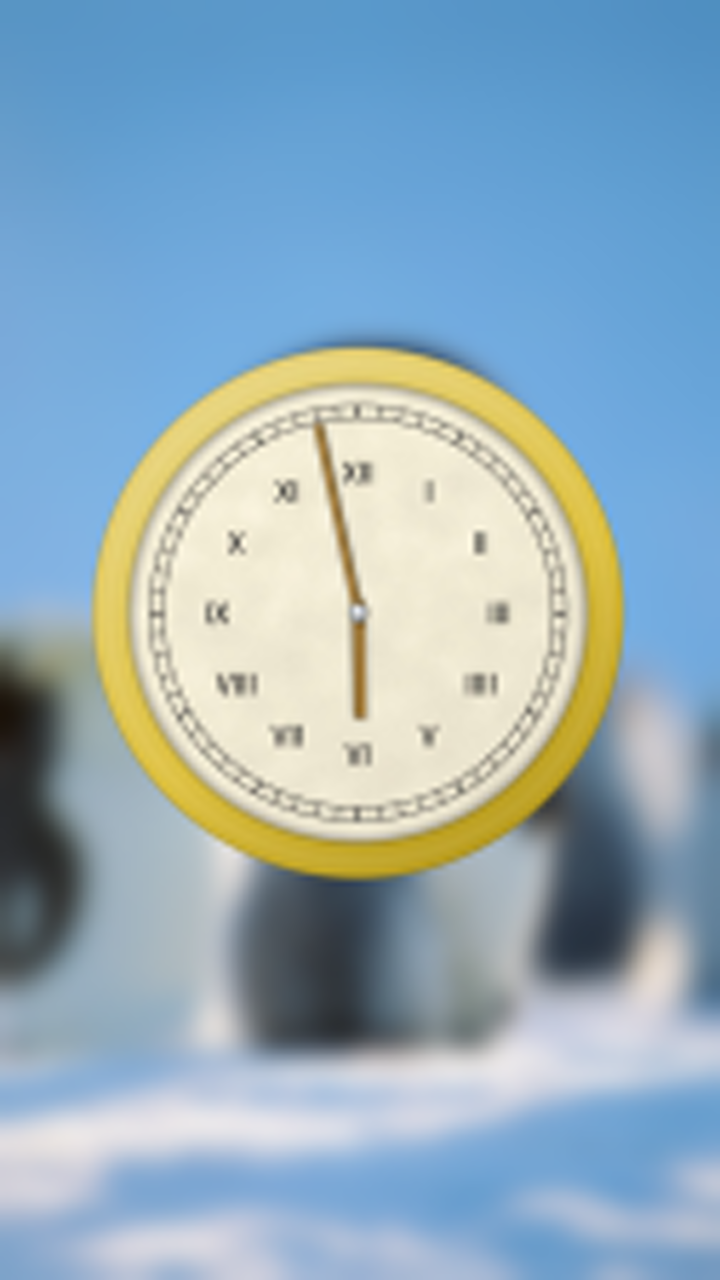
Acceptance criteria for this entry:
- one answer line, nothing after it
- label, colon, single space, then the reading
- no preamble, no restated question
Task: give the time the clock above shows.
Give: 5:58
